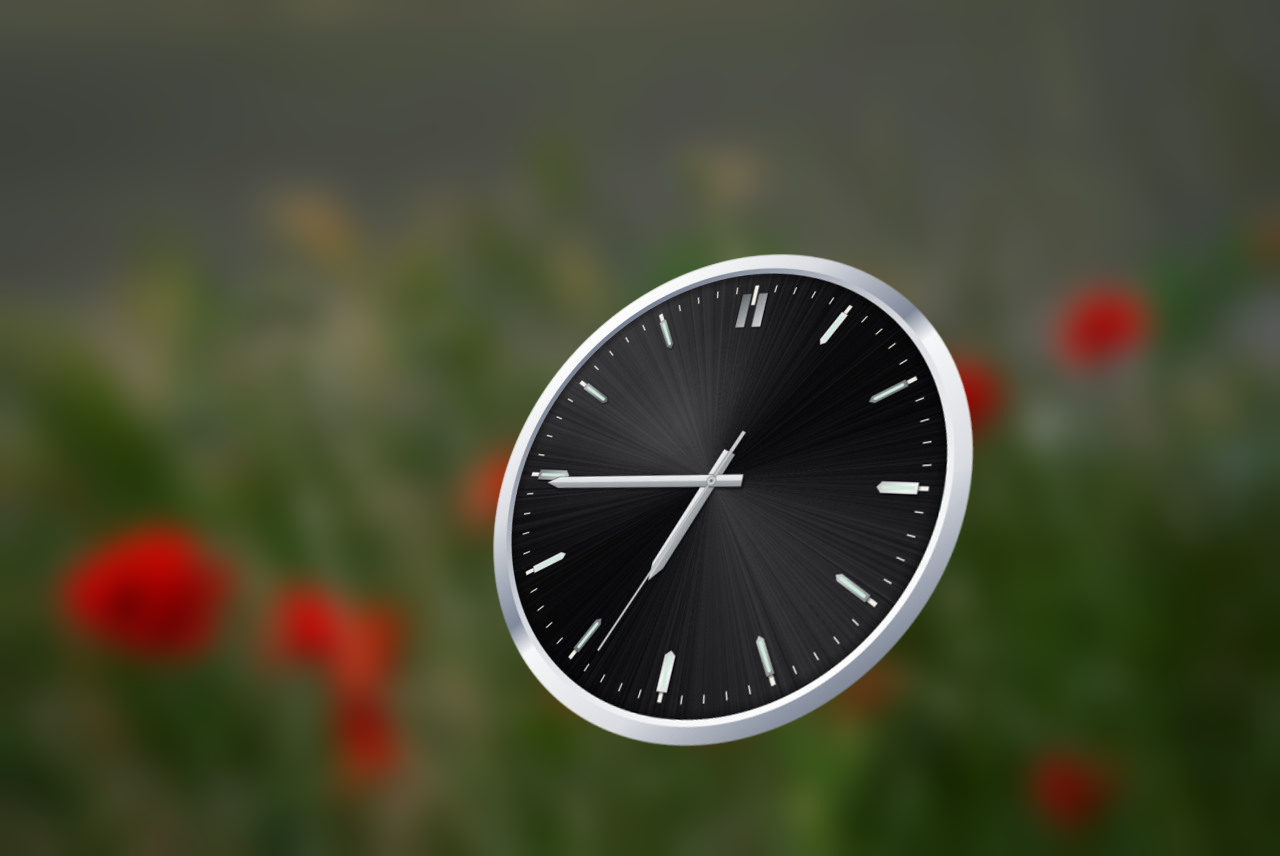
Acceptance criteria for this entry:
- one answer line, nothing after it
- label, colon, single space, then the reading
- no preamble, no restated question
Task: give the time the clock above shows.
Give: 6:44:34
